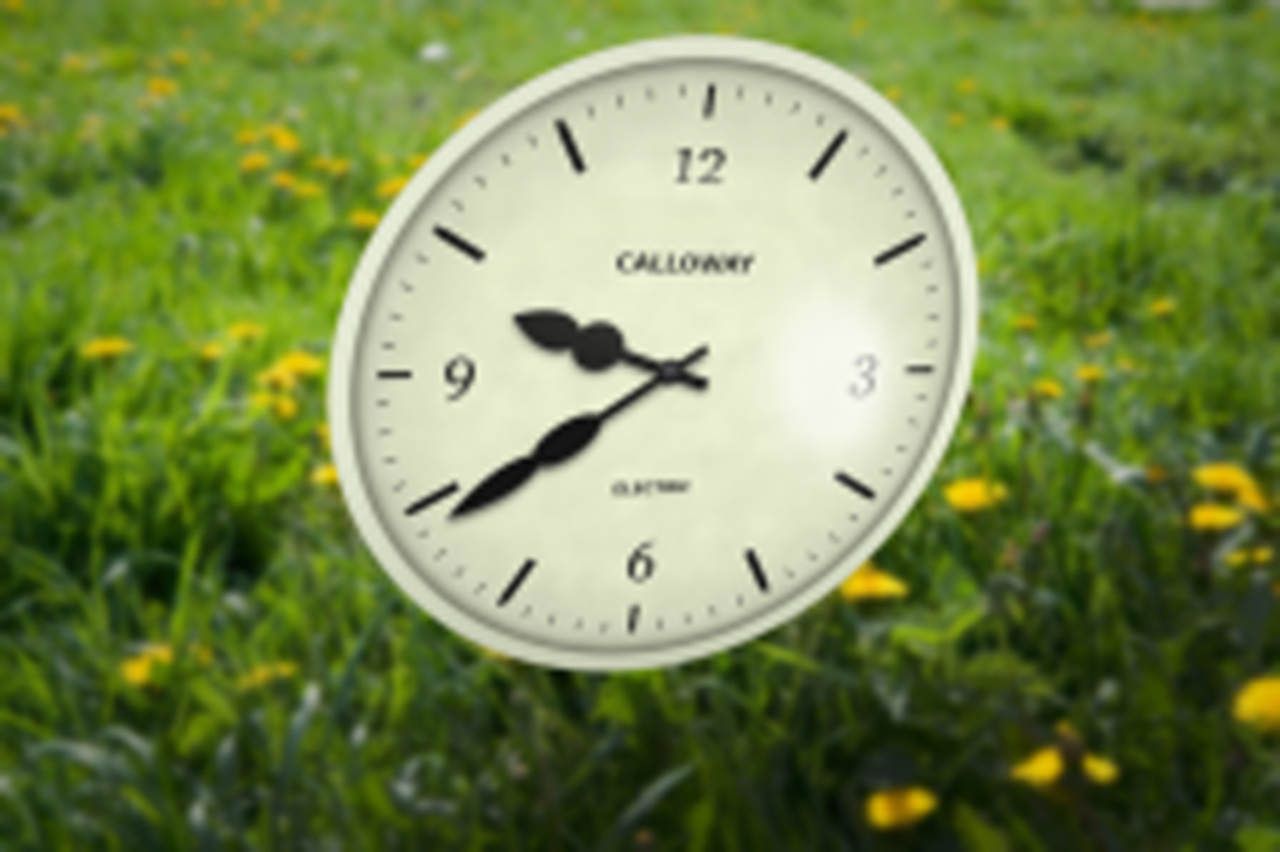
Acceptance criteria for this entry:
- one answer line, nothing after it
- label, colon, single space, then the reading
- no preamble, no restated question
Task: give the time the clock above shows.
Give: 9:39
